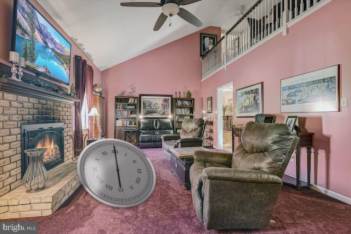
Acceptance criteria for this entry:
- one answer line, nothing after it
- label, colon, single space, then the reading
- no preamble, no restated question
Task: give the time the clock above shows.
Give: 6:00
